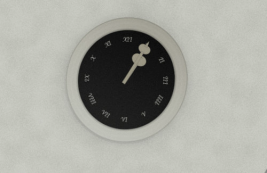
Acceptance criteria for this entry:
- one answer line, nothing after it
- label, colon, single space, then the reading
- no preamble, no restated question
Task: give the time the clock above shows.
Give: 1:05
